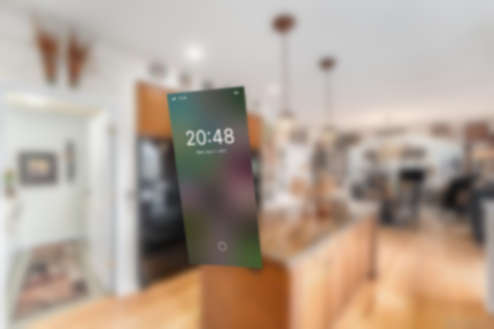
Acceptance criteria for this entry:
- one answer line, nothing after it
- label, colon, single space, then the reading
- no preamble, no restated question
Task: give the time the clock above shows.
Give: 20:48
